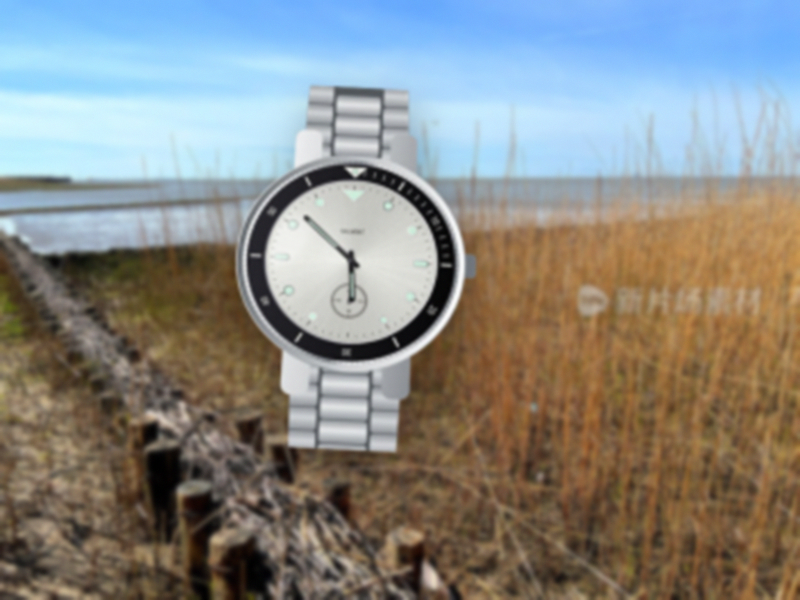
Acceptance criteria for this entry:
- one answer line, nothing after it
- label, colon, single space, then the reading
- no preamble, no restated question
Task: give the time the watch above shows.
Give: 5:52
